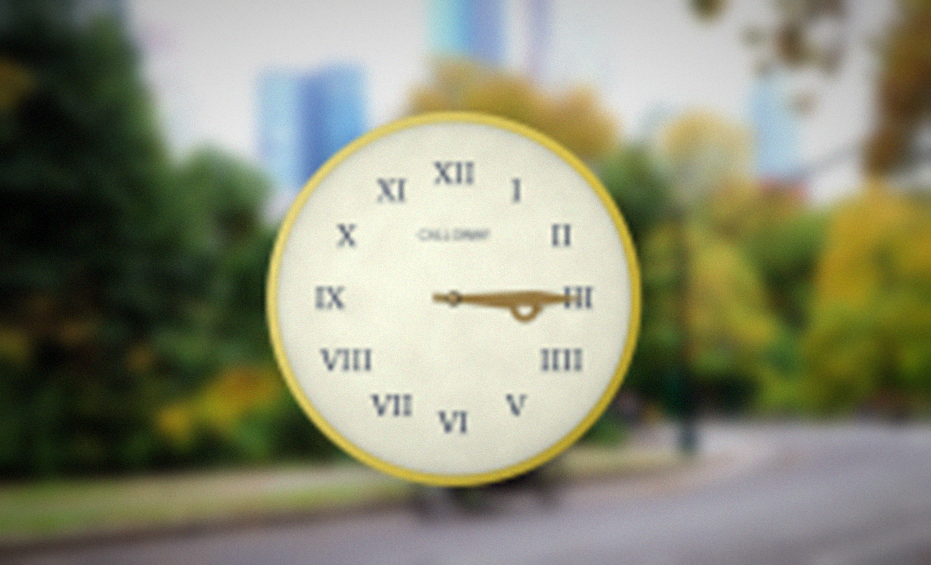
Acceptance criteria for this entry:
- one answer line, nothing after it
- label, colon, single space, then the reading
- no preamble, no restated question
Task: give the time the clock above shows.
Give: 3:15
